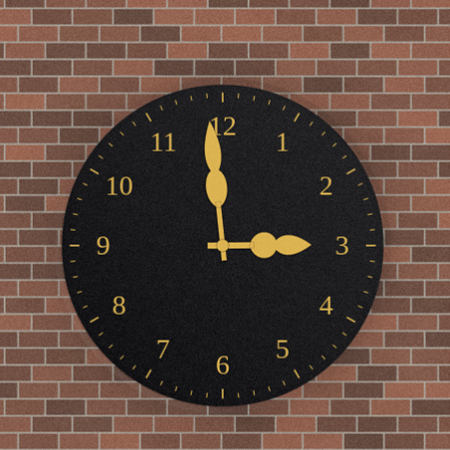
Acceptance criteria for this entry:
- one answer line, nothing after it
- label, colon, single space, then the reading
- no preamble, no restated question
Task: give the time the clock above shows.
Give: 2:59
